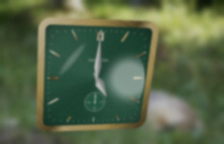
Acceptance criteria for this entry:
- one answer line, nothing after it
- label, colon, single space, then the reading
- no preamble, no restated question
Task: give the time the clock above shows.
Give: 5:00
